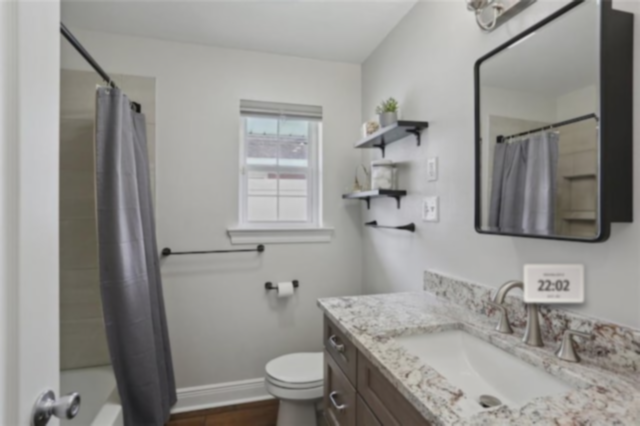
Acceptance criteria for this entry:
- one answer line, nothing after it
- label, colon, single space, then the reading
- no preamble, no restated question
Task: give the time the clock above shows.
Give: 22:02
